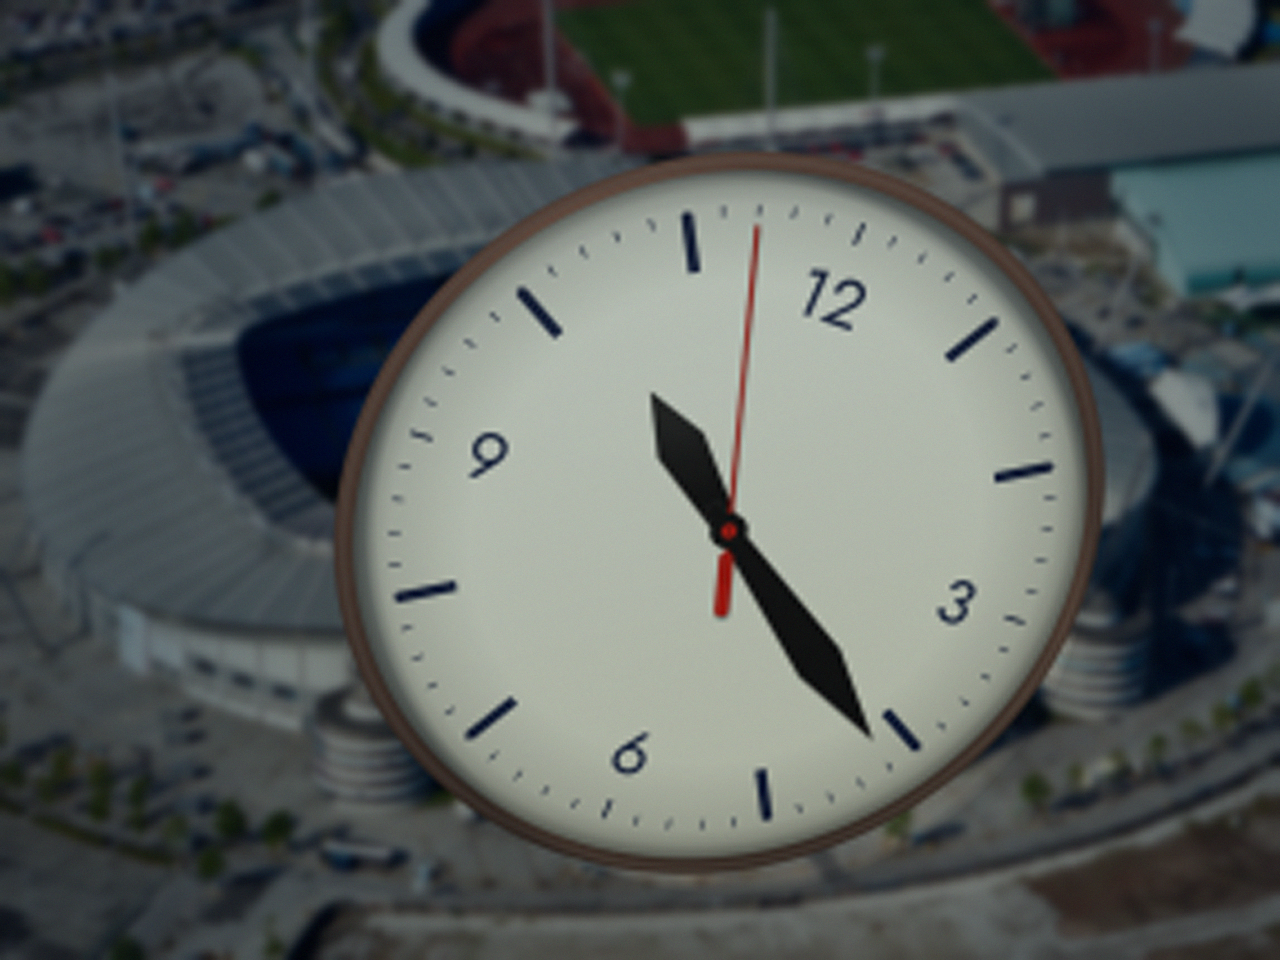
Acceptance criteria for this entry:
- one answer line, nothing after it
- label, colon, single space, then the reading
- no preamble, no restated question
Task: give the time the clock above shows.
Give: 10:20:57
